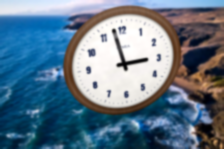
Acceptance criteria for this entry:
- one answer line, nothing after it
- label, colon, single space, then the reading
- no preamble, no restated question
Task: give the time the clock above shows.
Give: 2:58
